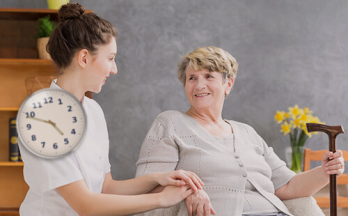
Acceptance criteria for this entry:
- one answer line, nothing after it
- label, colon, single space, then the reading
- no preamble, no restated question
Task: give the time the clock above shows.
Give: 4:49
